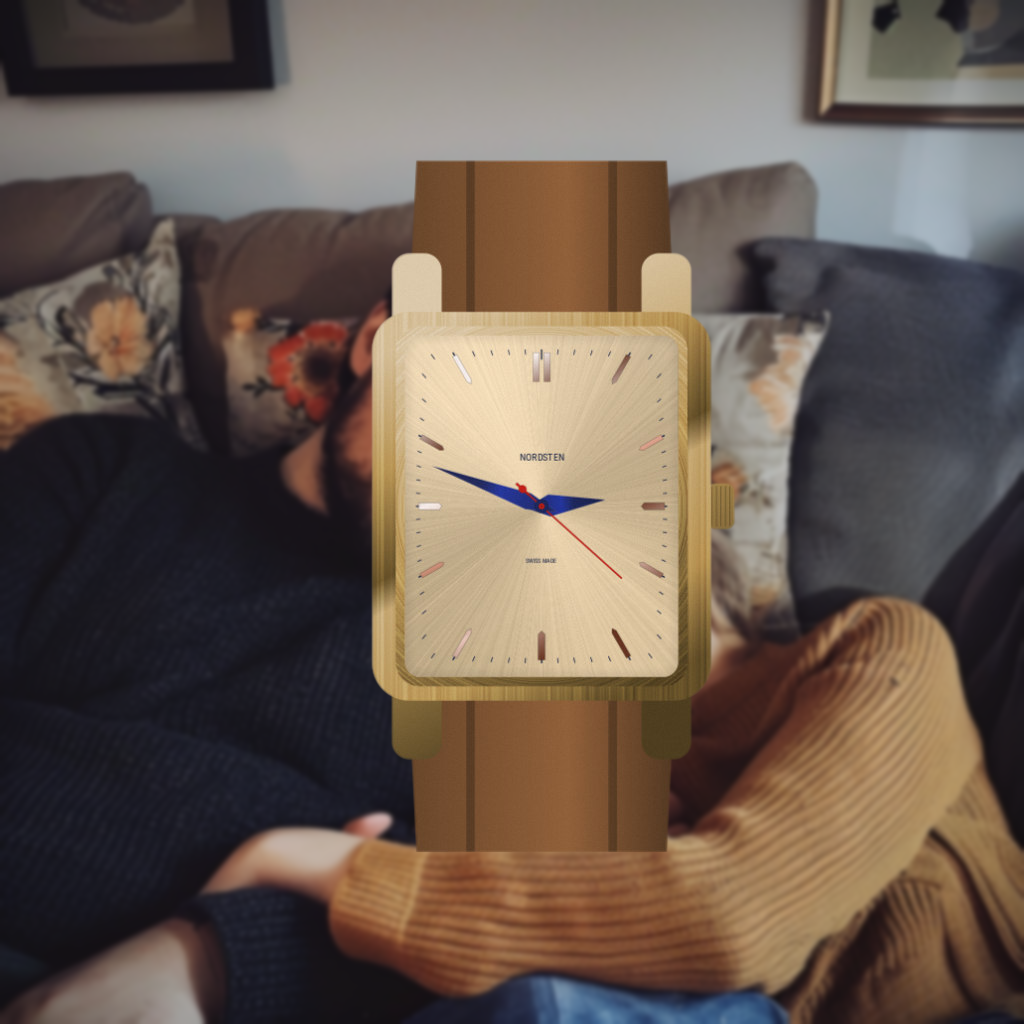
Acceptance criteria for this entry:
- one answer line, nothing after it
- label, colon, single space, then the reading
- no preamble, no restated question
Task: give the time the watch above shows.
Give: 2:48:22
